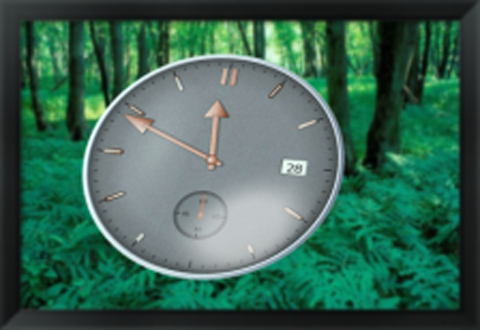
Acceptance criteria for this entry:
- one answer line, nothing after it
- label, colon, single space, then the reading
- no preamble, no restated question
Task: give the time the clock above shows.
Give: 11:49
